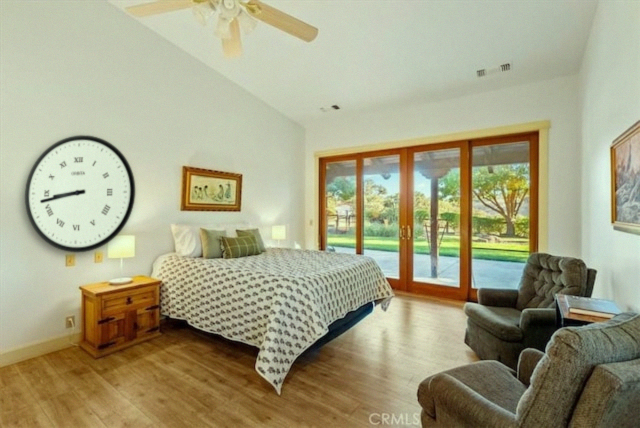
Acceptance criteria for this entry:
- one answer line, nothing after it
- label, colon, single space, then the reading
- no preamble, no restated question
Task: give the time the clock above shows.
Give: 8:43
